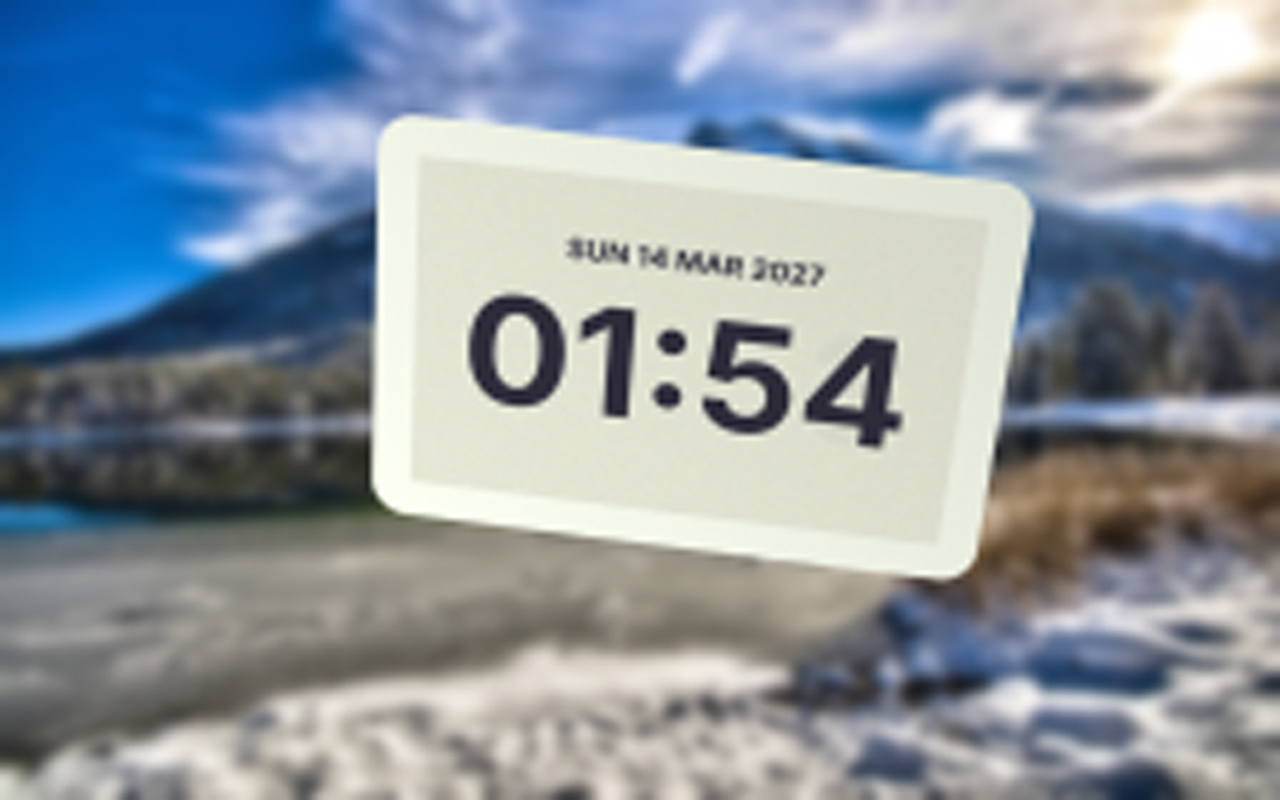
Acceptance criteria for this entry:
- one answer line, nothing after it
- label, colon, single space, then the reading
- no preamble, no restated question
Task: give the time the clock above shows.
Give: 1:54
